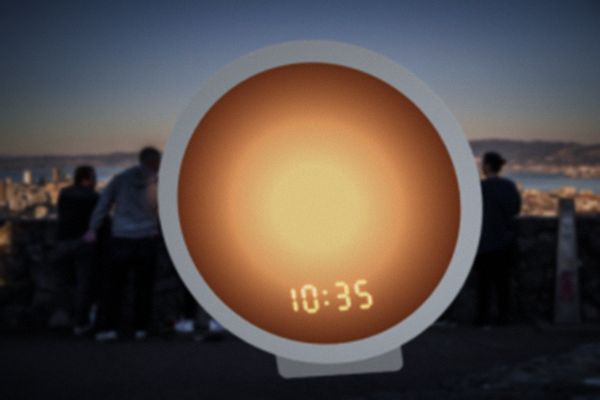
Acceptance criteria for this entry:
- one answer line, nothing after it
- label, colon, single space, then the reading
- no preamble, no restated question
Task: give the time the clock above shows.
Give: 10:35
